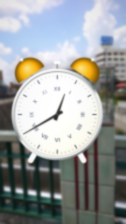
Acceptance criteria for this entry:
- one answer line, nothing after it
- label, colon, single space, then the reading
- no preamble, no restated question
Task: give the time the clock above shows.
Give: 12:40
